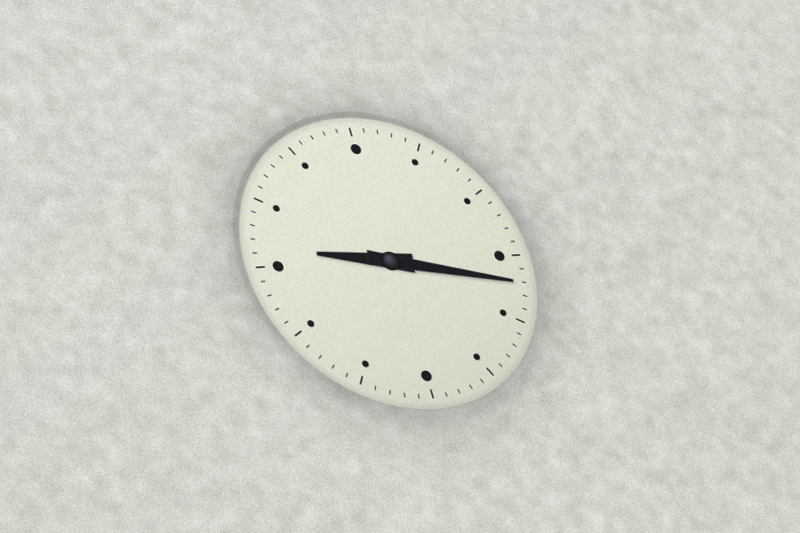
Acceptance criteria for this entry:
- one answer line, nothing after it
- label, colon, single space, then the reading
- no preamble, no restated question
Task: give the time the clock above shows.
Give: 9:17
